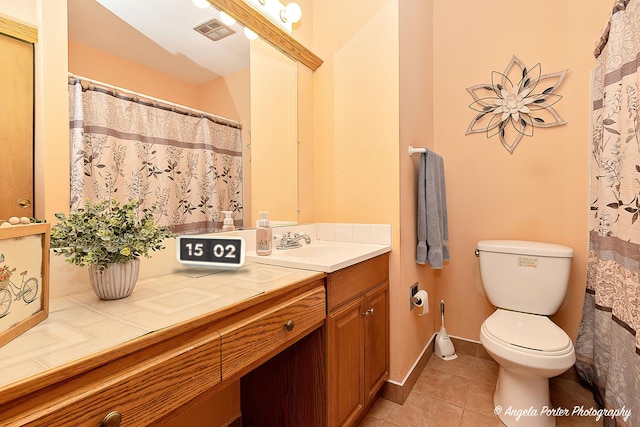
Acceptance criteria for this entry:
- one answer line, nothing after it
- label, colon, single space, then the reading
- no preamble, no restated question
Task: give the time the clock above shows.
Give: 15:02
